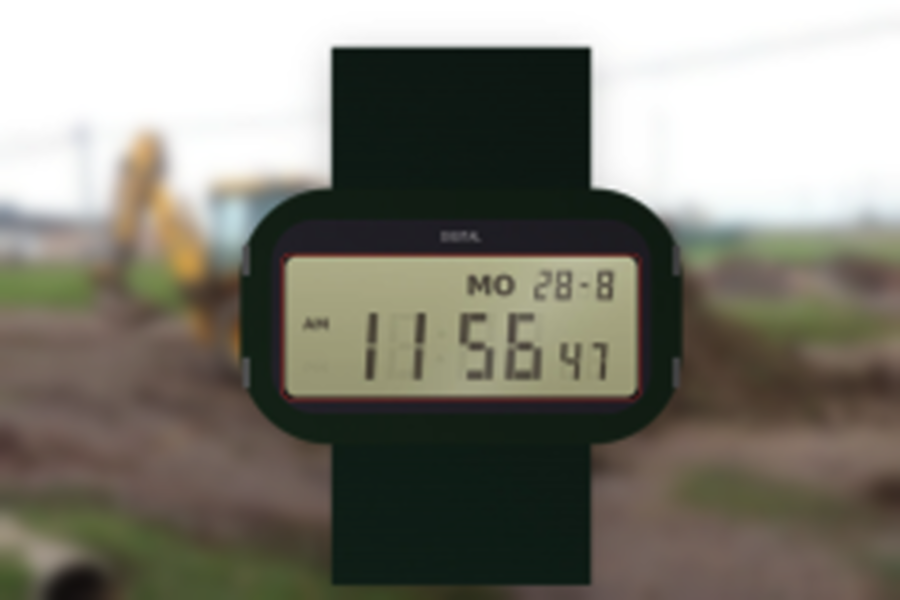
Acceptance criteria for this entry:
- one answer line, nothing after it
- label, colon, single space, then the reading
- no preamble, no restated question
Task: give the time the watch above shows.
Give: 11:56:47
